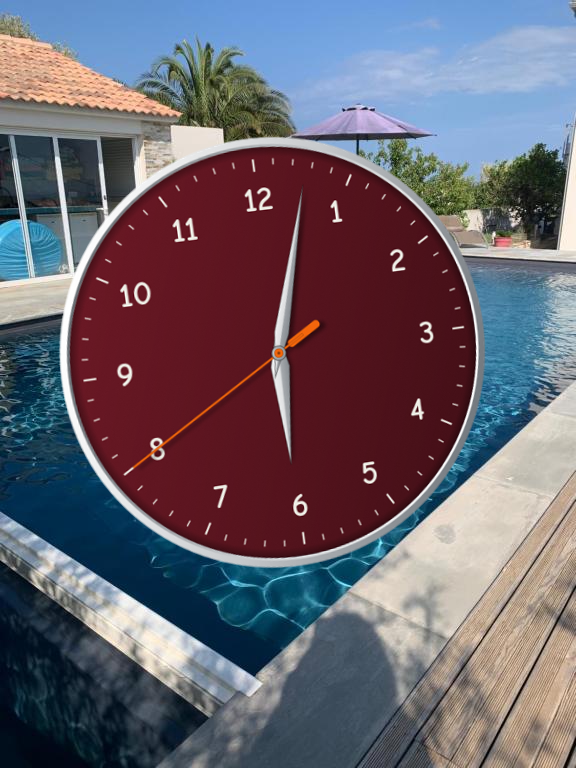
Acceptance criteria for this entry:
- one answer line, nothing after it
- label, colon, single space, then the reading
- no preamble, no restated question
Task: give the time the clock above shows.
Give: 6:02:40
